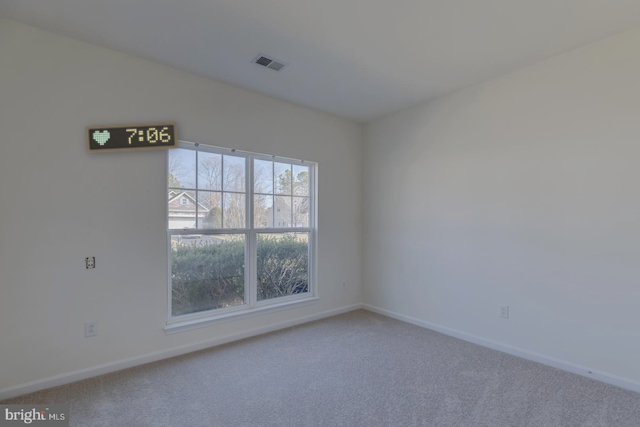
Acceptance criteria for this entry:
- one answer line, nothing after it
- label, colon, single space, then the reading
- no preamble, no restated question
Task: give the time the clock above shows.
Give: 7:06
